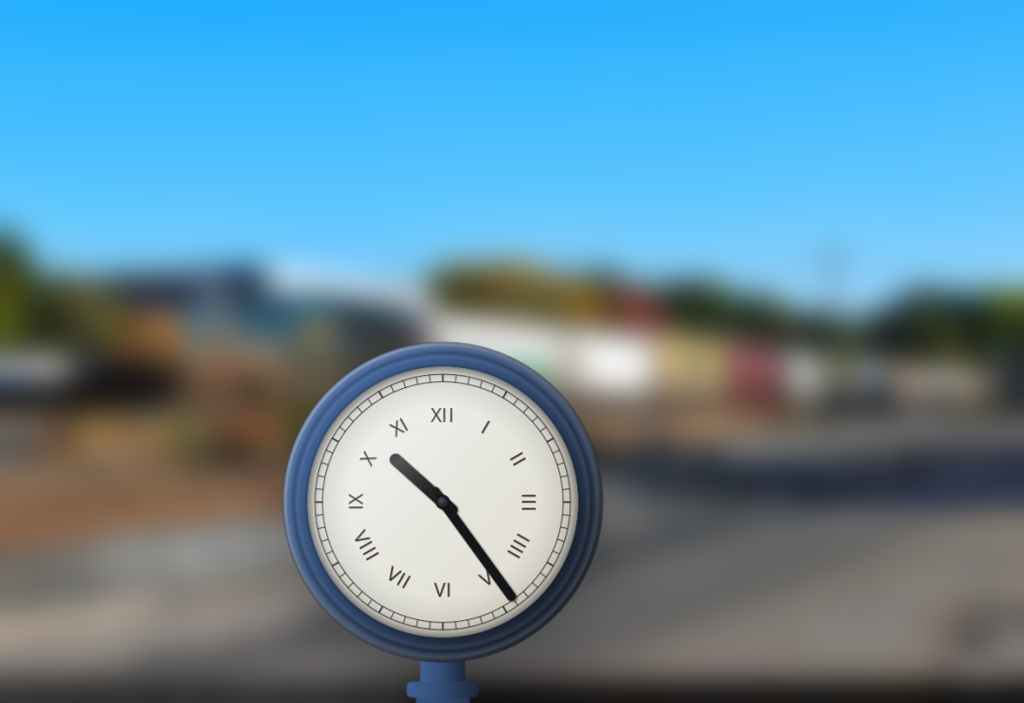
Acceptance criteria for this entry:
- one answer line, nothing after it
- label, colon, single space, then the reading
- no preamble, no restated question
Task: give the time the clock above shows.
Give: 10:24
